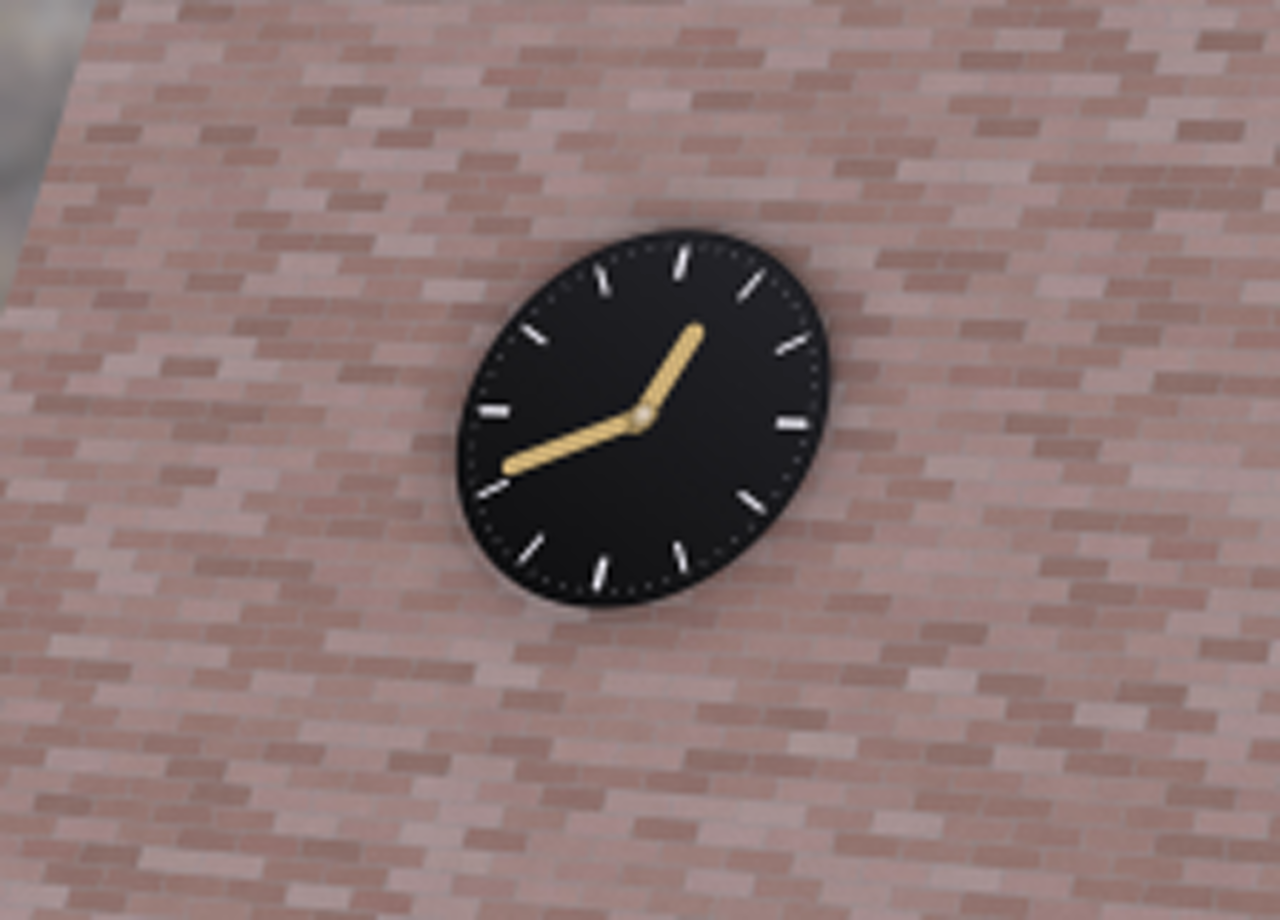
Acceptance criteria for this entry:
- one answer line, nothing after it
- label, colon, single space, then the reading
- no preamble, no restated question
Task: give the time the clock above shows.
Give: 12:41
